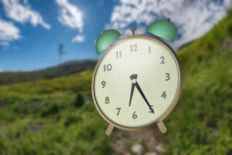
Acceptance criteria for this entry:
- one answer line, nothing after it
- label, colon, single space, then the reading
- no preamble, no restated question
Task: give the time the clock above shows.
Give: 6:25
